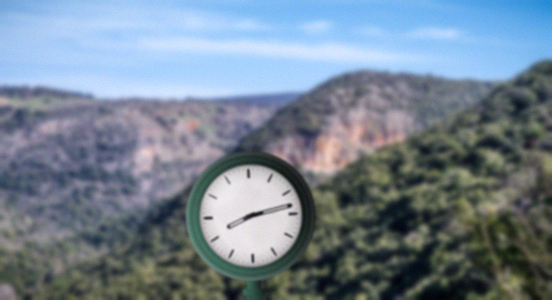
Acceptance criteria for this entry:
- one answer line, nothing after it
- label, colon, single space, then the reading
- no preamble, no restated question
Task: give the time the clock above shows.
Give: 8:13
